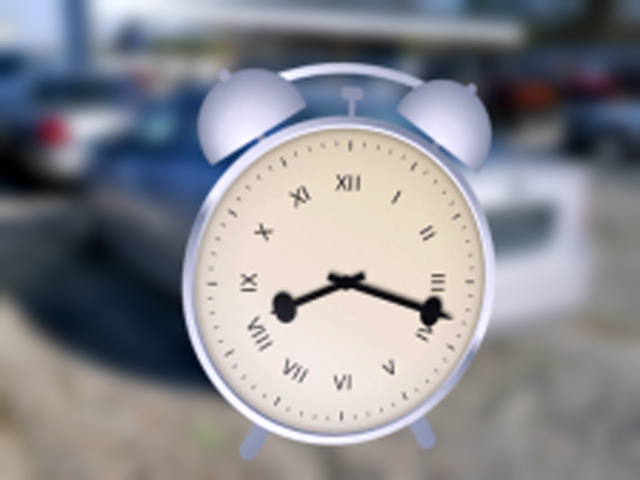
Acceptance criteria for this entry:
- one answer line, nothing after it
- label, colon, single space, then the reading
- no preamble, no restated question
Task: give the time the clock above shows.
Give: 8:18
